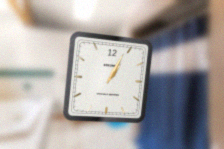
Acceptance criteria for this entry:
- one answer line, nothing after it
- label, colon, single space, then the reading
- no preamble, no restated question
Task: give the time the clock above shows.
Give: 1:04
